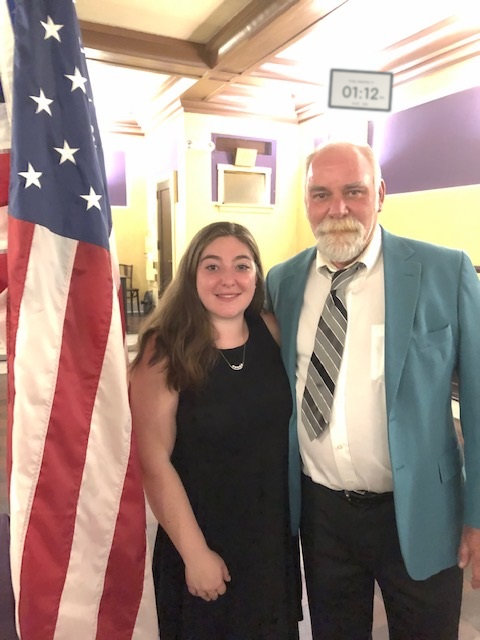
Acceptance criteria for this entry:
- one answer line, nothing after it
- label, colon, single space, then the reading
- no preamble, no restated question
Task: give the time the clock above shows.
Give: 1:12
